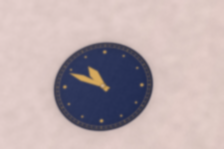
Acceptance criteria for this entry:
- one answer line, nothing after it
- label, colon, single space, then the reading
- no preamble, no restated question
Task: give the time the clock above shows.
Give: 10:49
